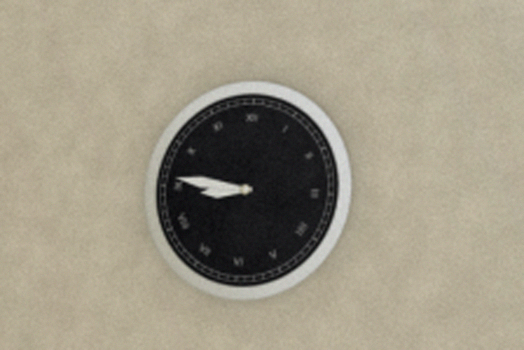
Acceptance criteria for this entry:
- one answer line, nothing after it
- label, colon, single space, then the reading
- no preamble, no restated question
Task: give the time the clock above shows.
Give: 8:46
